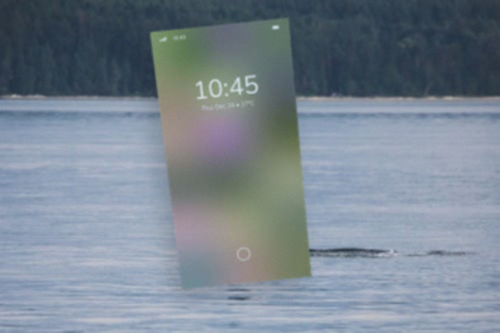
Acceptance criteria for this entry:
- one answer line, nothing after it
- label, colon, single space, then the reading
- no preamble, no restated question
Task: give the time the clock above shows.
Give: 10:45
